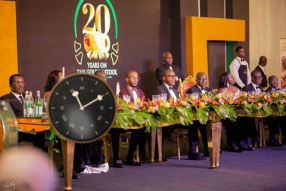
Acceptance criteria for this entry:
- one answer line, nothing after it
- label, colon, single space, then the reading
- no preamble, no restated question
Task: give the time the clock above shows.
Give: 11:10
